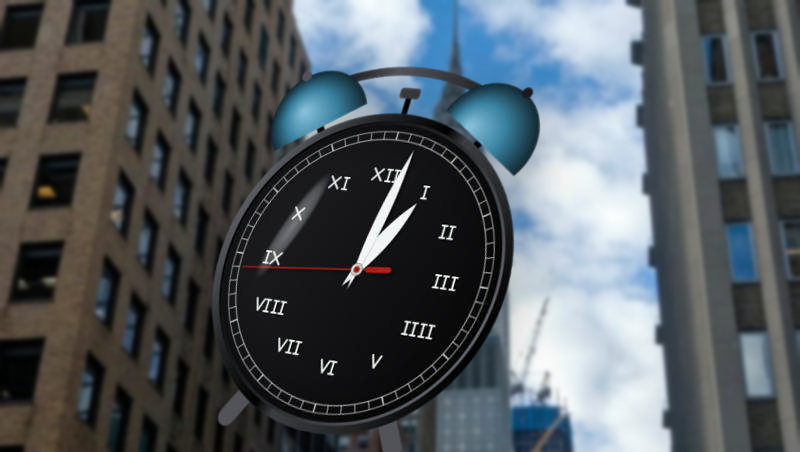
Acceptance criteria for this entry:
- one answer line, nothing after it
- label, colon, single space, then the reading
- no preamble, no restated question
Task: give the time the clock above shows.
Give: 1:01:44
